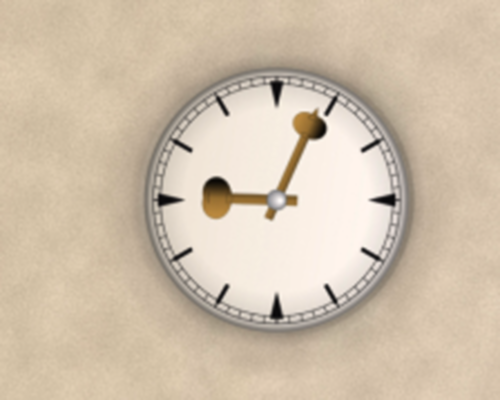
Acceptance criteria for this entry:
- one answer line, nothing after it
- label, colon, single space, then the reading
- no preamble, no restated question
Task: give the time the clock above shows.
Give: 9:04
